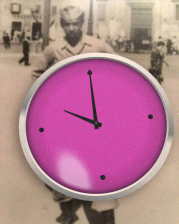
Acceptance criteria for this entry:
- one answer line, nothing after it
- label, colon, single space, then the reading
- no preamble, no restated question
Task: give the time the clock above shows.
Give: 10:00
